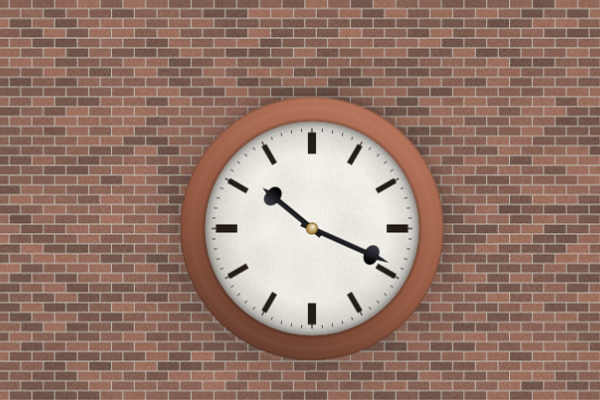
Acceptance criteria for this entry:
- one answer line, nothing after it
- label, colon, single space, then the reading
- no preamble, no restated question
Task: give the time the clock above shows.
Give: 10:19
